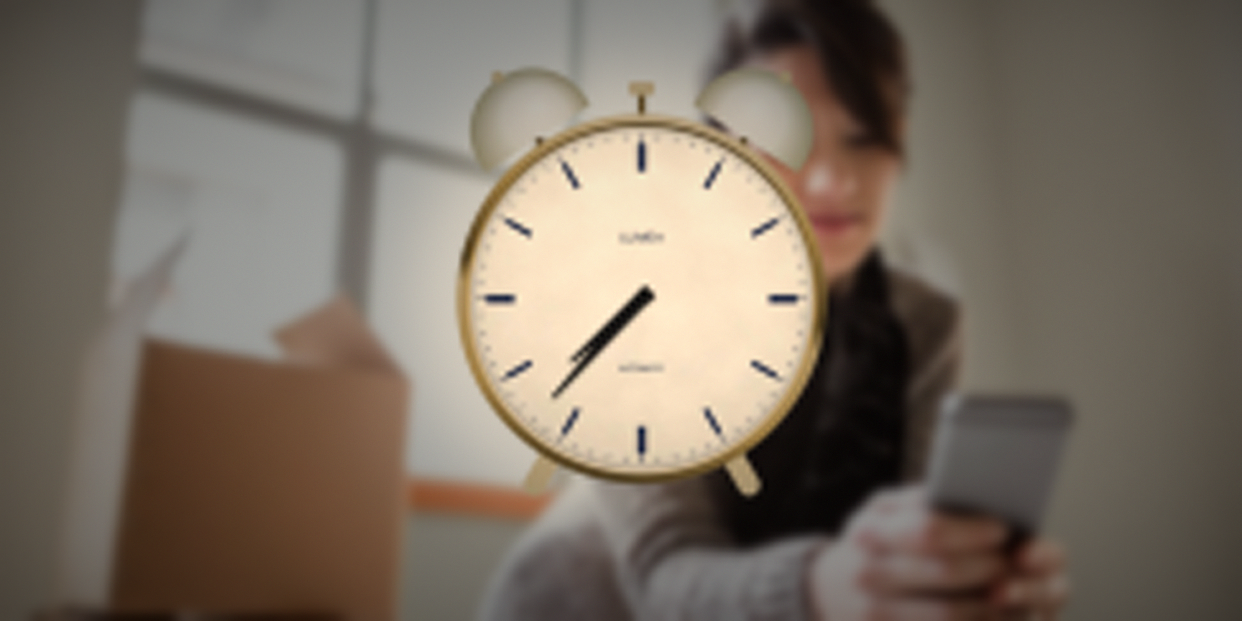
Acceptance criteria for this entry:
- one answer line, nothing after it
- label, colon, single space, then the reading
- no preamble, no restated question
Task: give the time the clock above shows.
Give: 7:37
